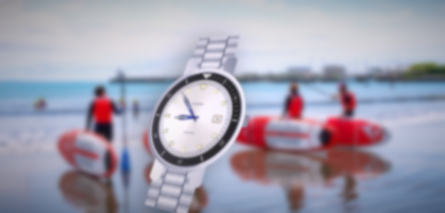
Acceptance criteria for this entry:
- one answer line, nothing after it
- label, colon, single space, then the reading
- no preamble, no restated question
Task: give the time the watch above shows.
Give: 8:53
